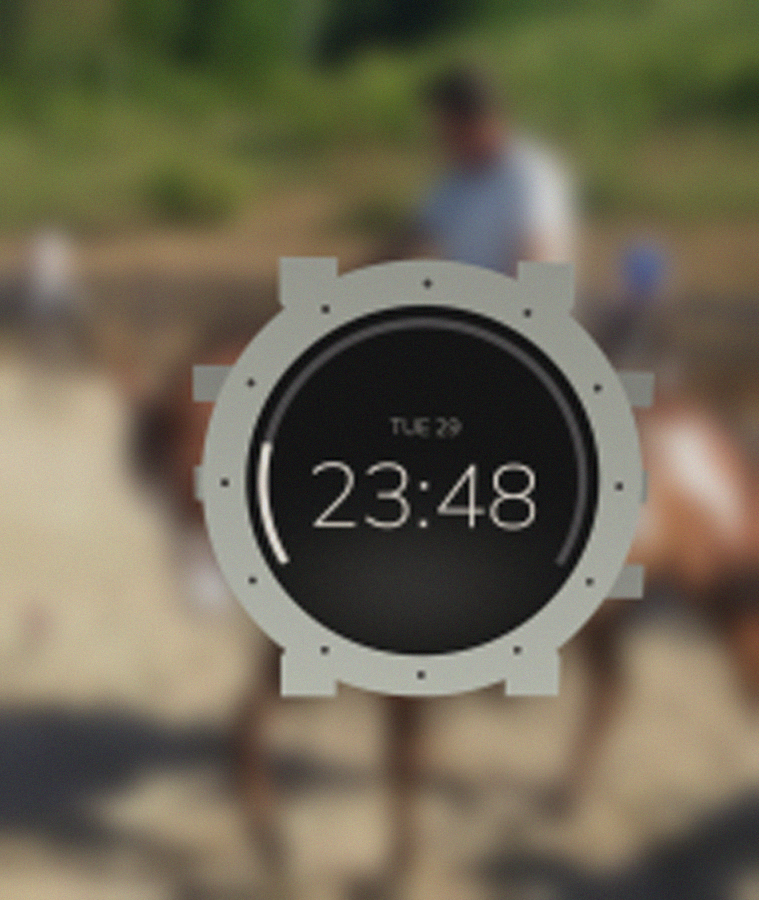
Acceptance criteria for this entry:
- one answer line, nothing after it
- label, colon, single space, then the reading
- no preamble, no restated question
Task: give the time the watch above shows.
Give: 23:48
